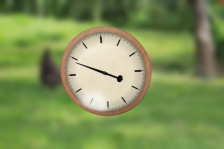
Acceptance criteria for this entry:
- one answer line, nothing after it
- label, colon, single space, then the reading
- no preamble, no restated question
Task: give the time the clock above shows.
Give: 3:49
